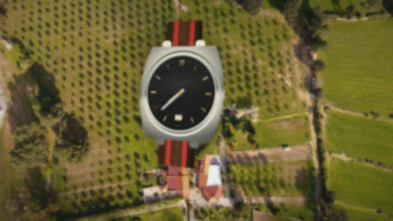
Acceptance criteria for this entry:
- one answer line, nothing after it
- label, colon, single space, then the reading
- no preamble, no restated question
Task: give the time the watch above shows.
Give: 7:38
